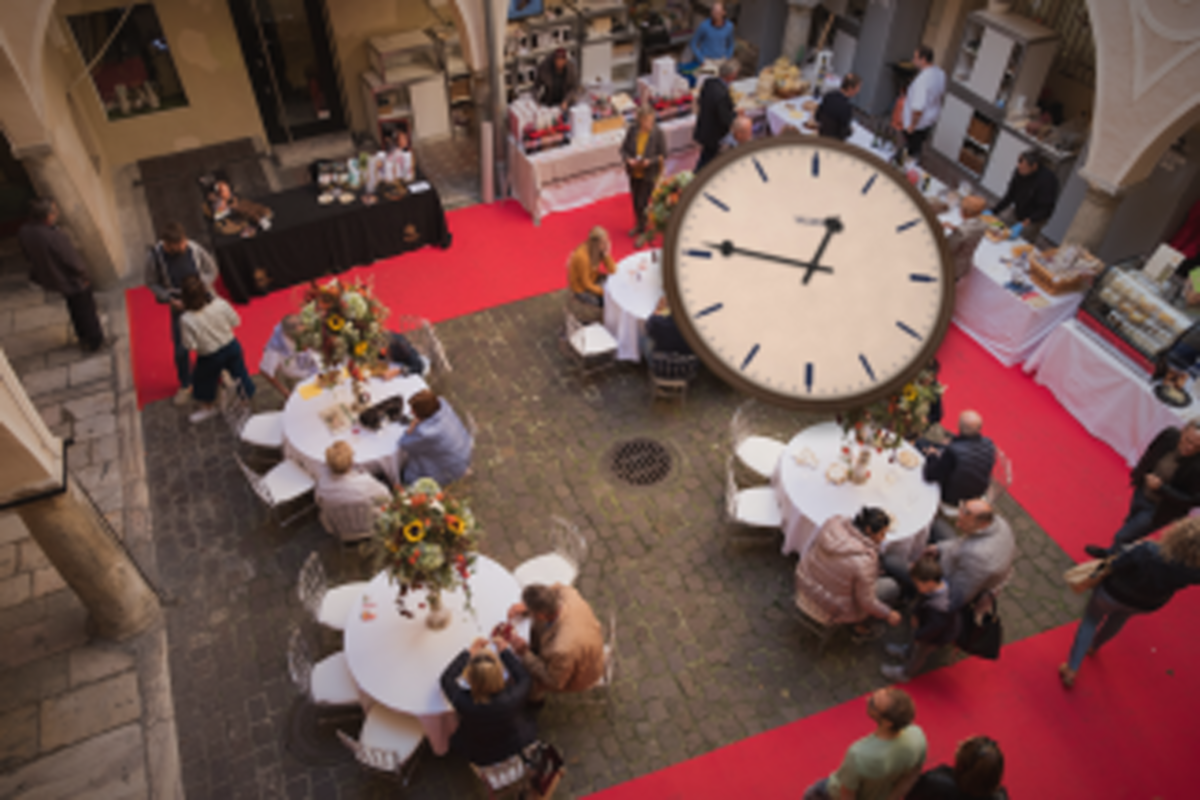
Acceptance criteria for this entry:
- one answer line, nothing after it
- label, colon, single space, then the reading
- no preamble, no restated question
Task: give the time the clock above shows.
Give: 12:46
